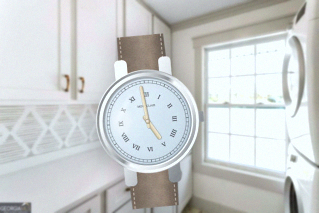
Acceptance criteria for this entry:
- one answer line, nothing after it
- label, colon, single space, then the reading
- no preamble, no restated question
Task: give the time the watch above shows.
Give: 4:59
